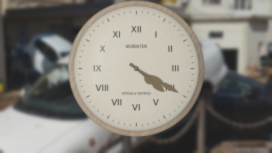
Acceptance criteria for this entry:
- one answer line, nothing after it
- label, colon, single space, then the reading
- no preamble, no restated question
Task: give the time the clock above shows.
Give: 4:20
